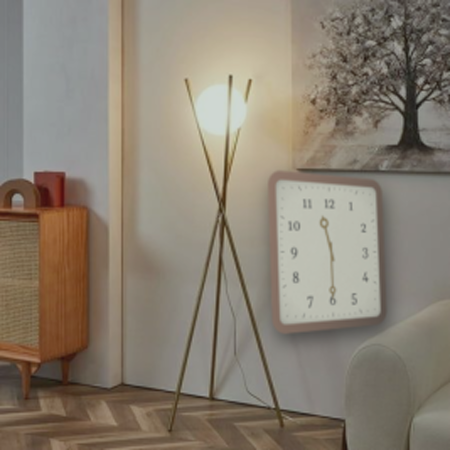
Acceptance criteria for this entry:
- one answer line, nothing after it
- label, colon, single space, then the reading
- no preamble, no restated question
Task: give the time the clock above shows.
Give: 11:30
